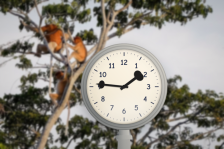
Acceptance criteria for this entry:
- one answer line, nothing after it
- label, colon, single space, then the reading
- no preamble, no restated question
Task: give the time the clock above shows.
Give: 1:46
